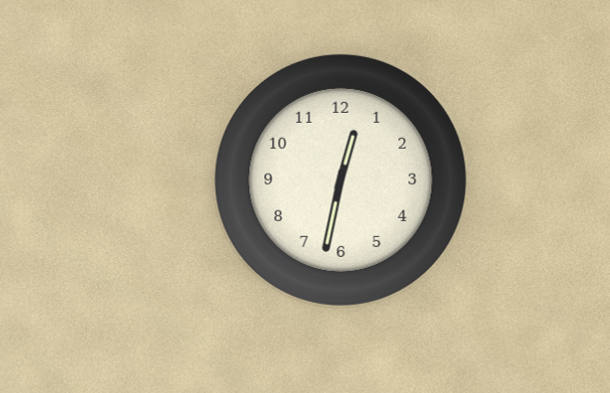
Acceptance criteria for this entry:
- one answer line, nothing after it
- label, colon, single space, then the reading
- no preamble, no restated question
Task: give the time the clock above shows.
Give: 12:32
